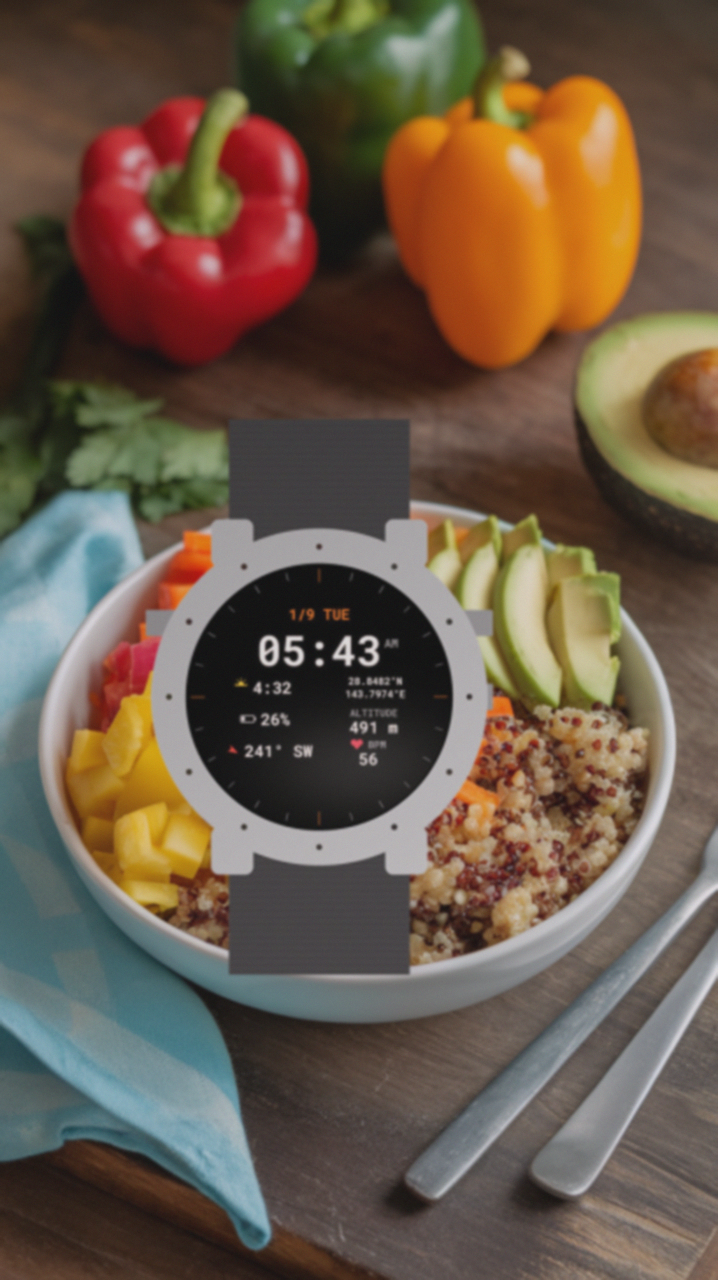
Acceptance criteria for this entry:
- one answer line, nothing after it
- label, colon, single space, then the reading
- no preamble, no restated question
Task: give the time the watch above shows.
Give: 5:43
